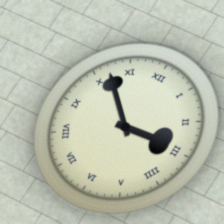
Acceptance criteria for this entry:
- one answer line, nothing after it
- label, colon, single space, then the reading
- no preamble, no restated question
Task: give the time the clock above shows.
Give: 2:52
